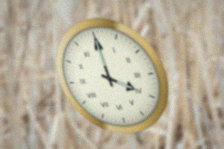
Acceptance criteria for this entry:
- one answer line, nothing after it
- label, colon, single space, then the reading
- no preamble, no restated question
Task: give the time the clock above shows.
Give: 4:00
